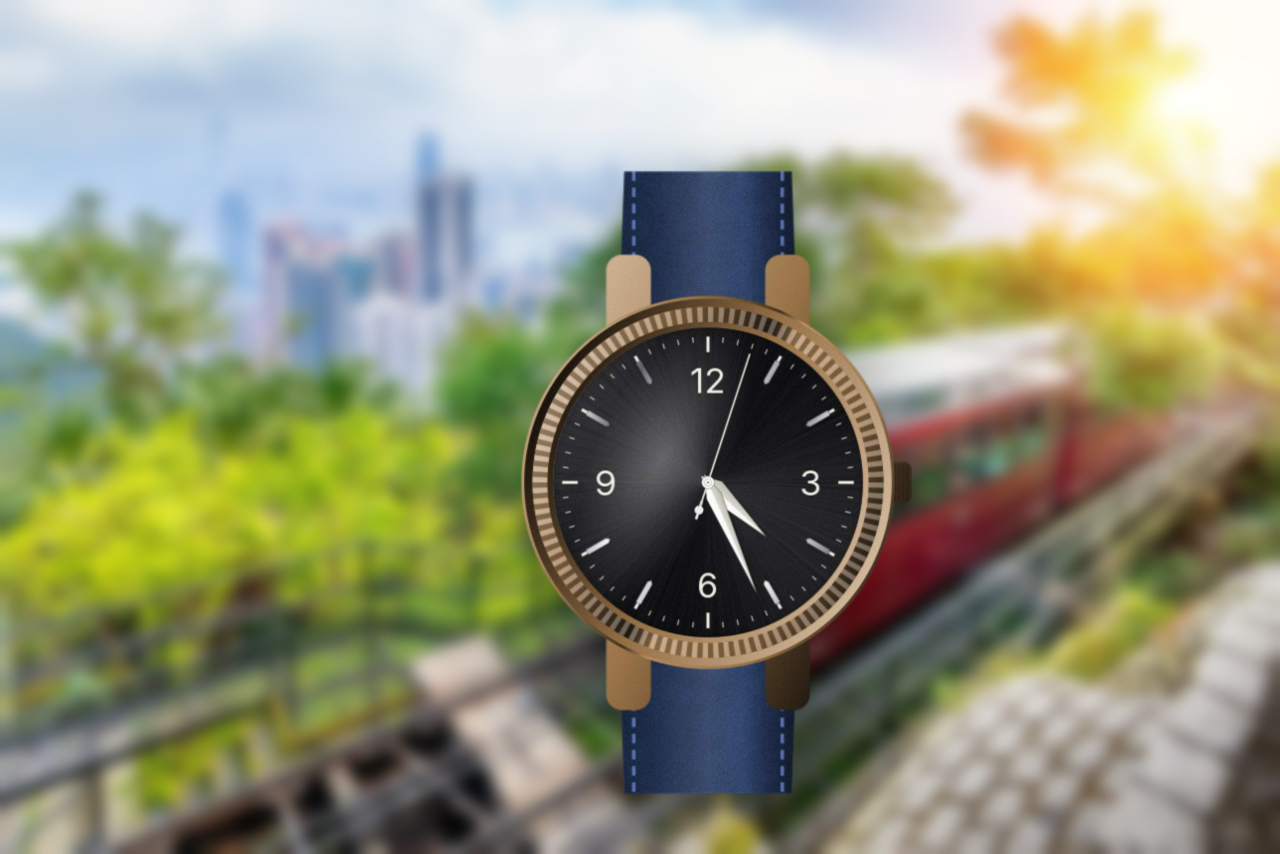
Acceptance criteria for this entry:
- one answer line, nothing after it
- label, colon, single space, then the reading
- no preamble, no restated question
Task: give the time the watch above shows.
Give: 4:26:03
